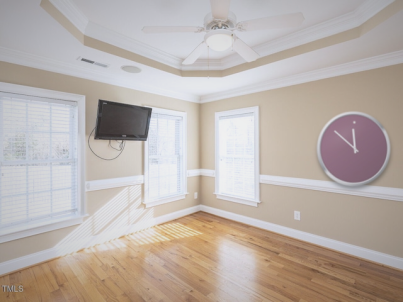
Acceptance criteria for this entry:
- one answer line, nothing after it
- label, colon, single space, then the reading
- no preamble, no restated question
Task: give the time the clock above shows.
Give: 11:52
